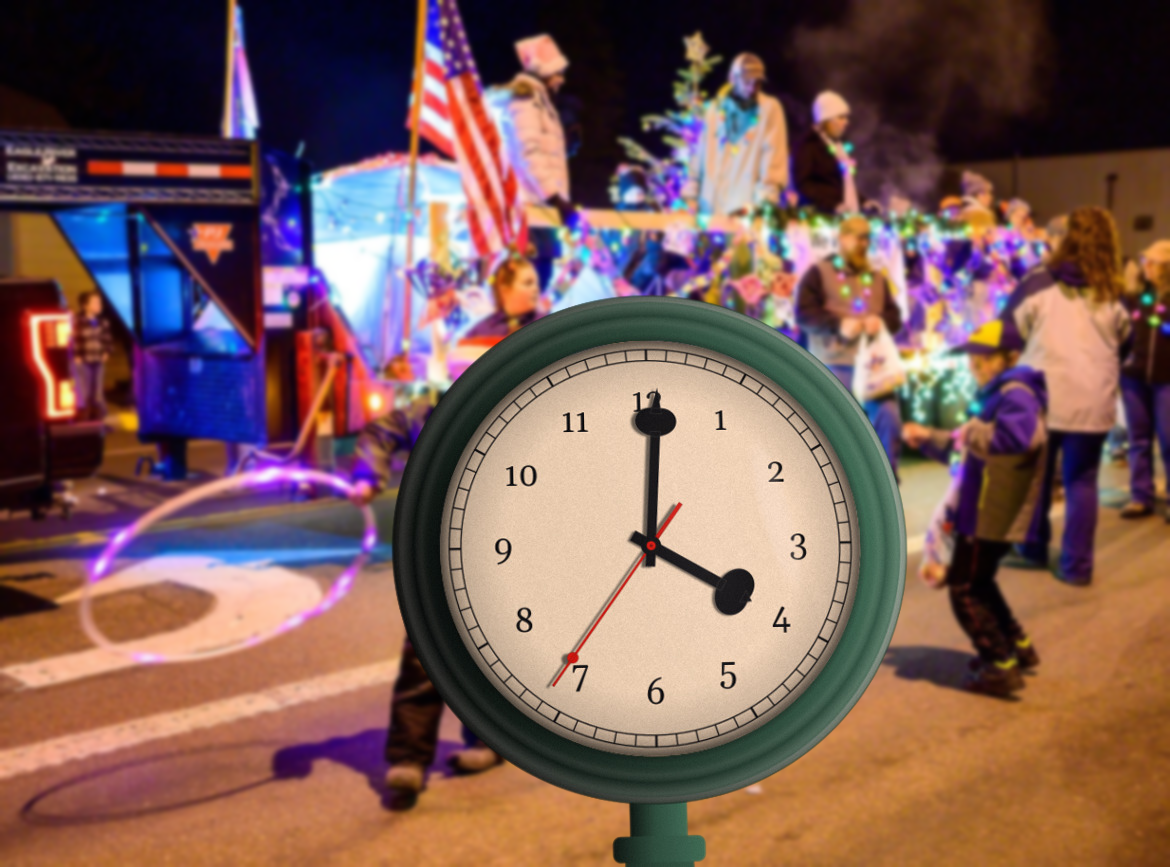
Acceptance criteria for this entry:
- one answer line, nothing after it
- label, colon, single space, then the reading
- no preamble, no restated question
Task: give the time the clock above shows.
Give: 4:00:36
